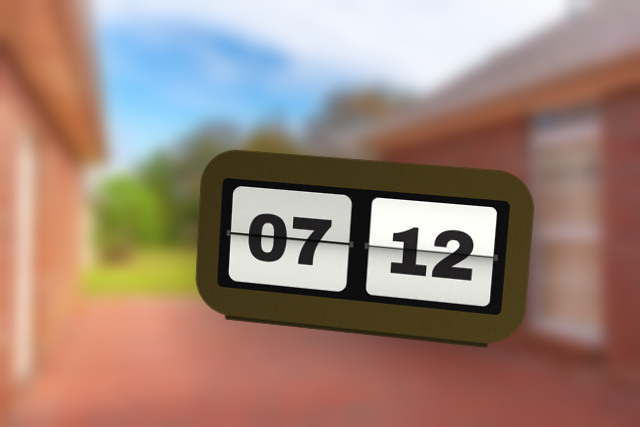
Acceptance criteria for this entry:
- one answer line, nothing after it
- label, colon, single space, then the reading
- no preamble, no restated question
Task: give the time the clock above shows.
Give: 7:12
